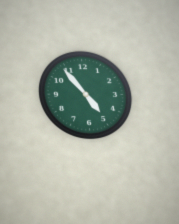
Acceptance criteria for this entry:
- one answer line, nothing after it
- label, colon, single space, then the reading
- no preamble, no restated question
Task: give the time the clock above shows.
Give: 4:54
